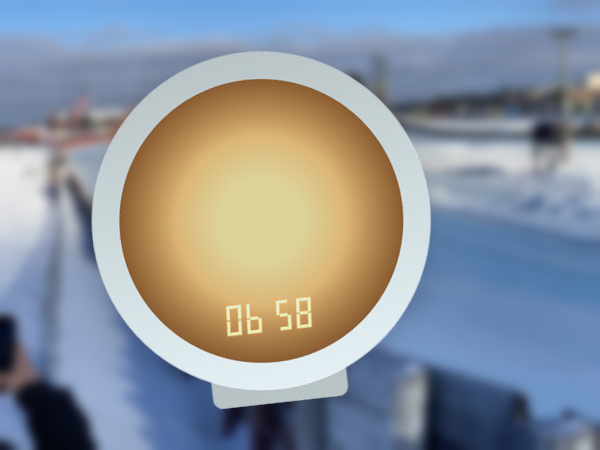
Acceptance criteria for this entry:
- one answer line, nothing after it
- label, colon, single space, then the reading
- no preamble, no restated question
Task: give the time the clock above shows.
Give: 6:58
